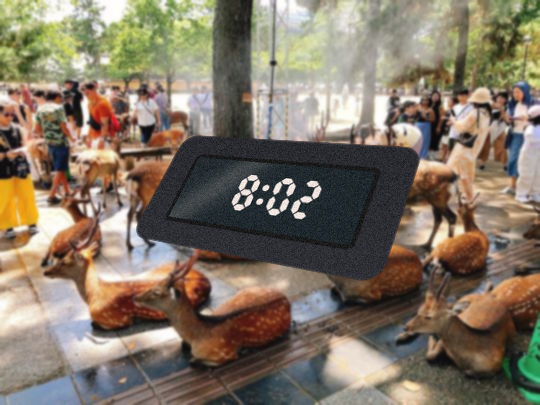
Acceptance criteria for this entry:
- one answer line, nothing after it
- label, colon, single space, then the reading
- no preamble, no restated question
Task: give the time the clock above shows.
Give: 8:02
